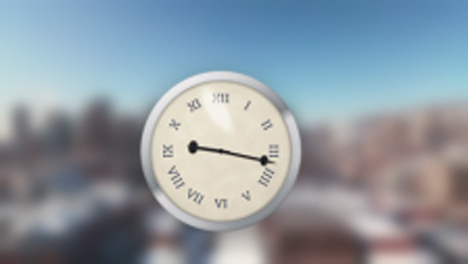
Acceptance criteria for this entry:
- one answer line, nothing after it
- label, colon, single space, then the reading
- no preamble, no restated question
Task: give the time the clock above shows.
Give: 9:17
